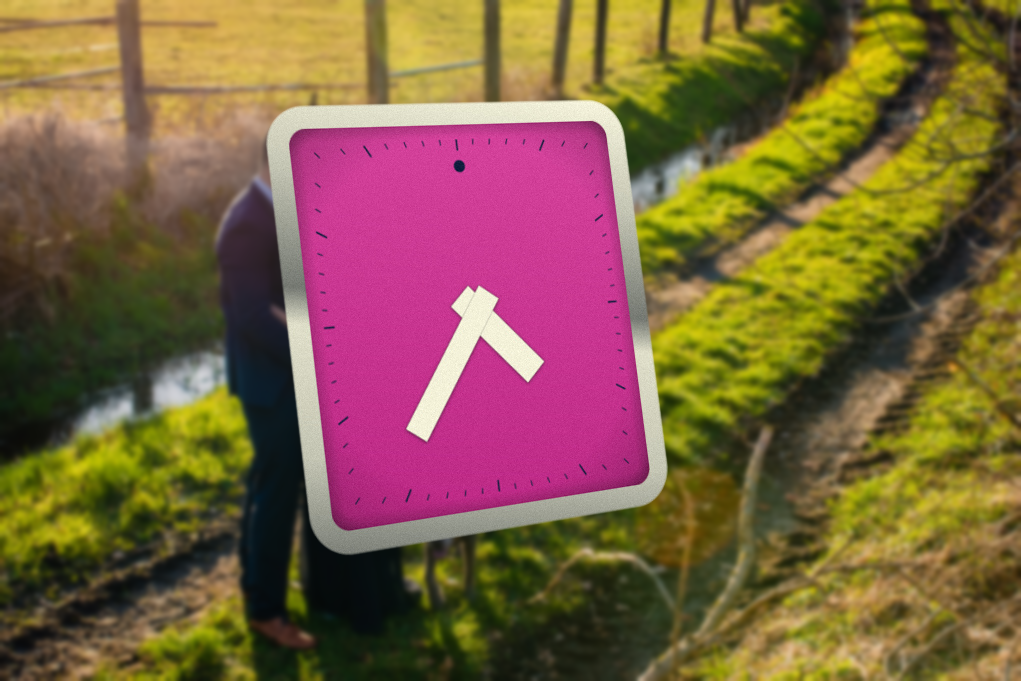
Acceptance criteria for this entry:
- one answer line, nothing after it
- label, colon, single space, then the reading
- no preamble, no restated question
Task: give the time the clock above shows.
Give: 4:36
